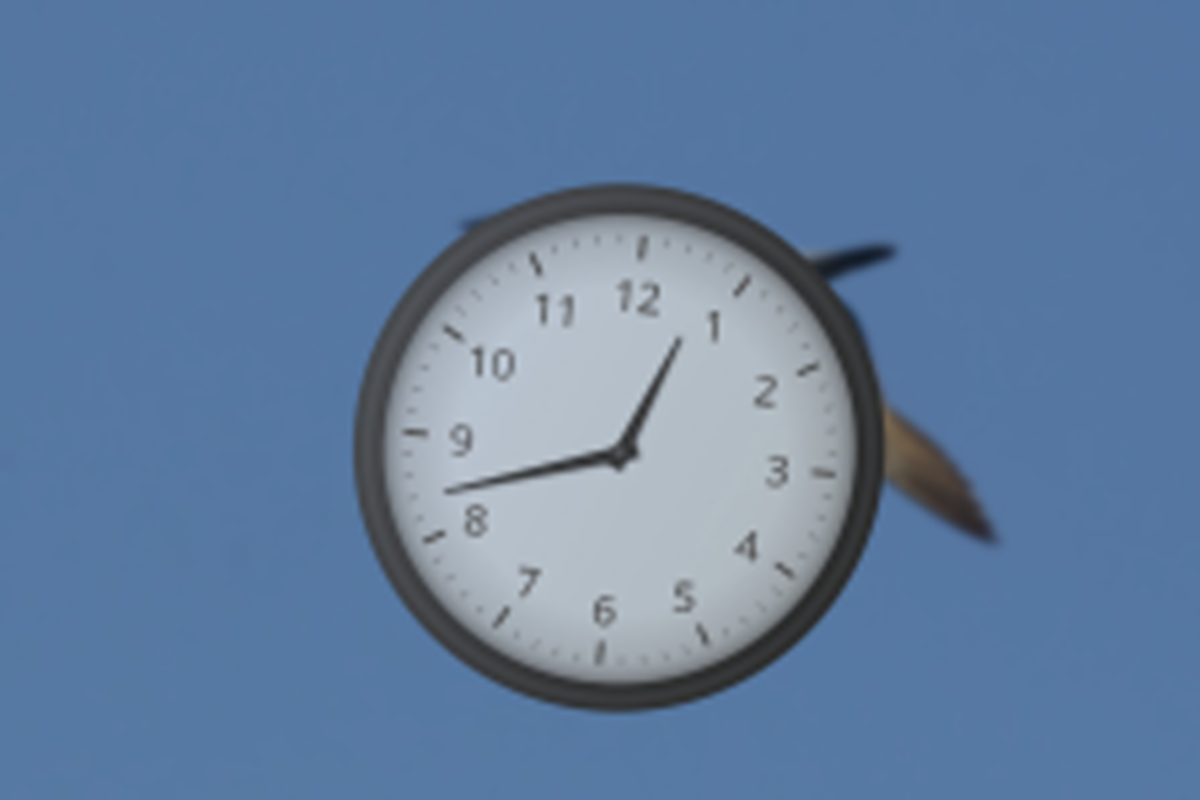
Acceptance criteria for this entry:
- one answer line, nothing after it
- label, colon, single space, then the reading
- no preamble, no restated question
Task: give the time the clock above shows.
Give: 12:42
